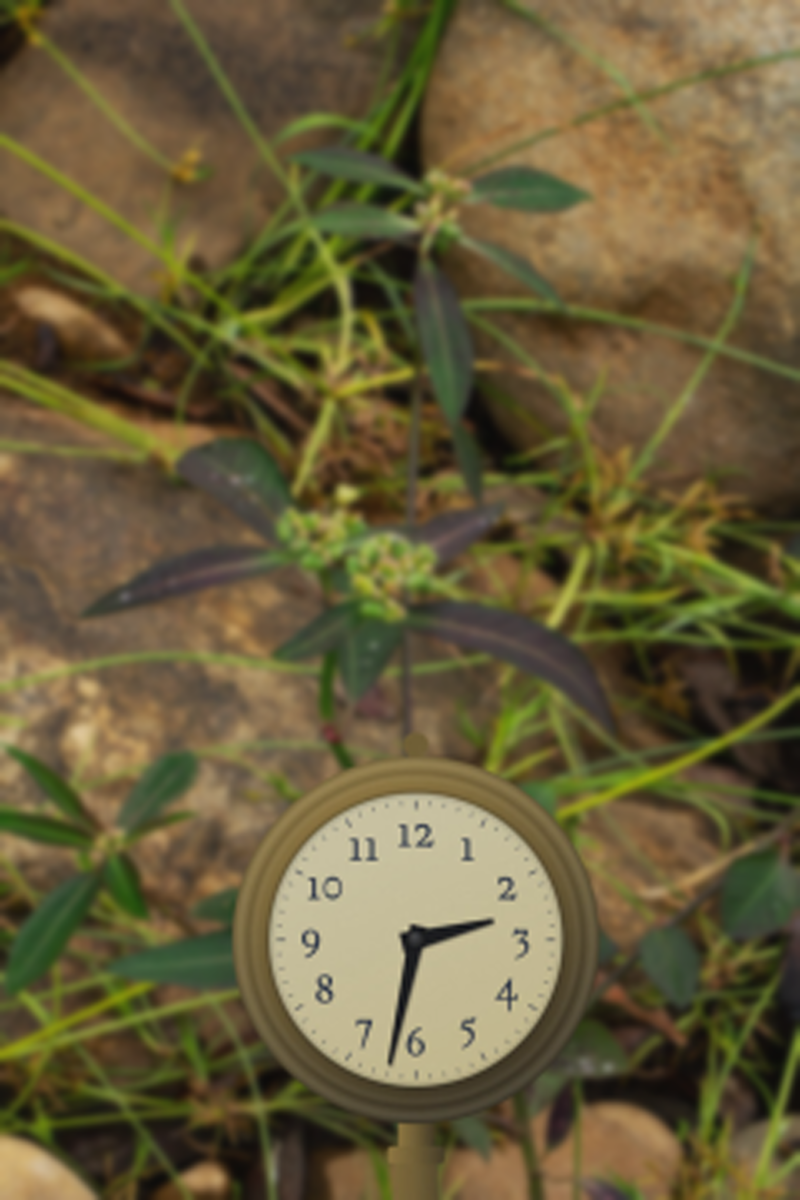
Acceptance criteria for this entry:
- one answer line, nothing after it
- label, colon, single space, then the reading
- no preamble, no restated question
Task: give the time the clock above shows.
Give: 2:32
